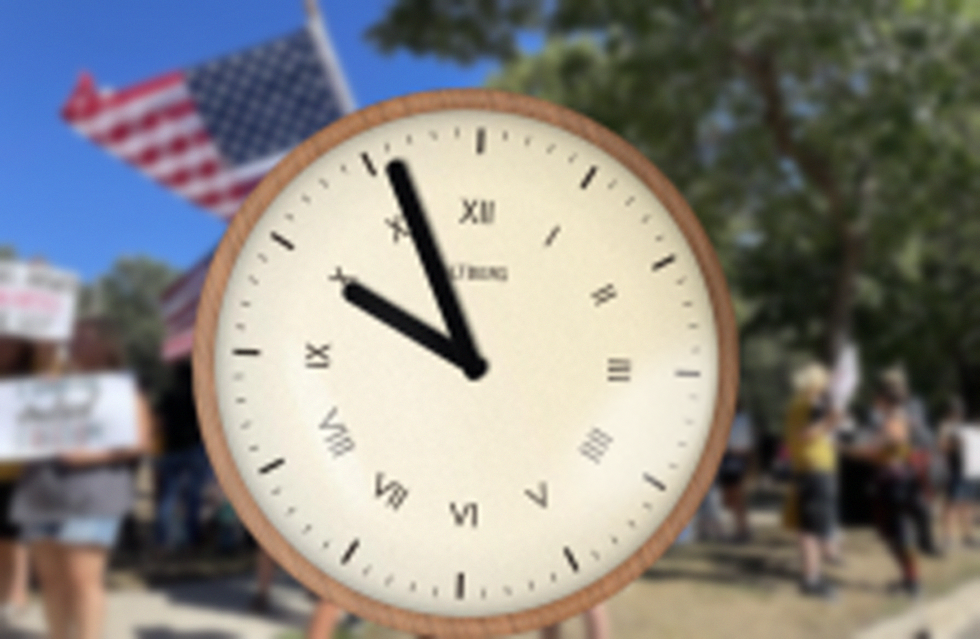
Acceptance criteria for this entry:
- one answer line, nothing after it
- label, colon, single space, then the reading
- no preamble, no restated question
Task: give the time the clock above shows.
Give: 9:56
